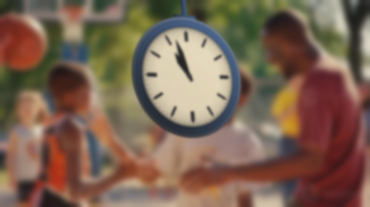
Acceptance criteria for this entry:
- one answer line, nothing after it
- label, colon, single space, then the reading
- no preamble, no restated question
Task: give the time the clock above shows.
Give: 10:57
